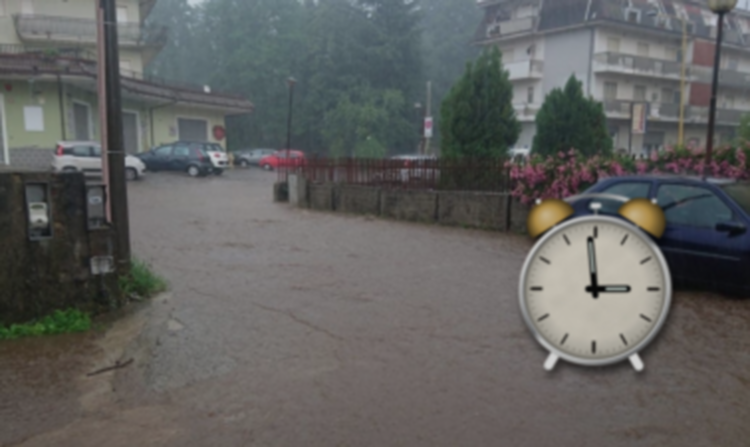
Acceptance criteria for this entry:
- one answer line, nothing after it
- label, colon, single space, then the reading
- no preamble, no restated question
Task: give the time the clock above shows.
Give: 2:59
